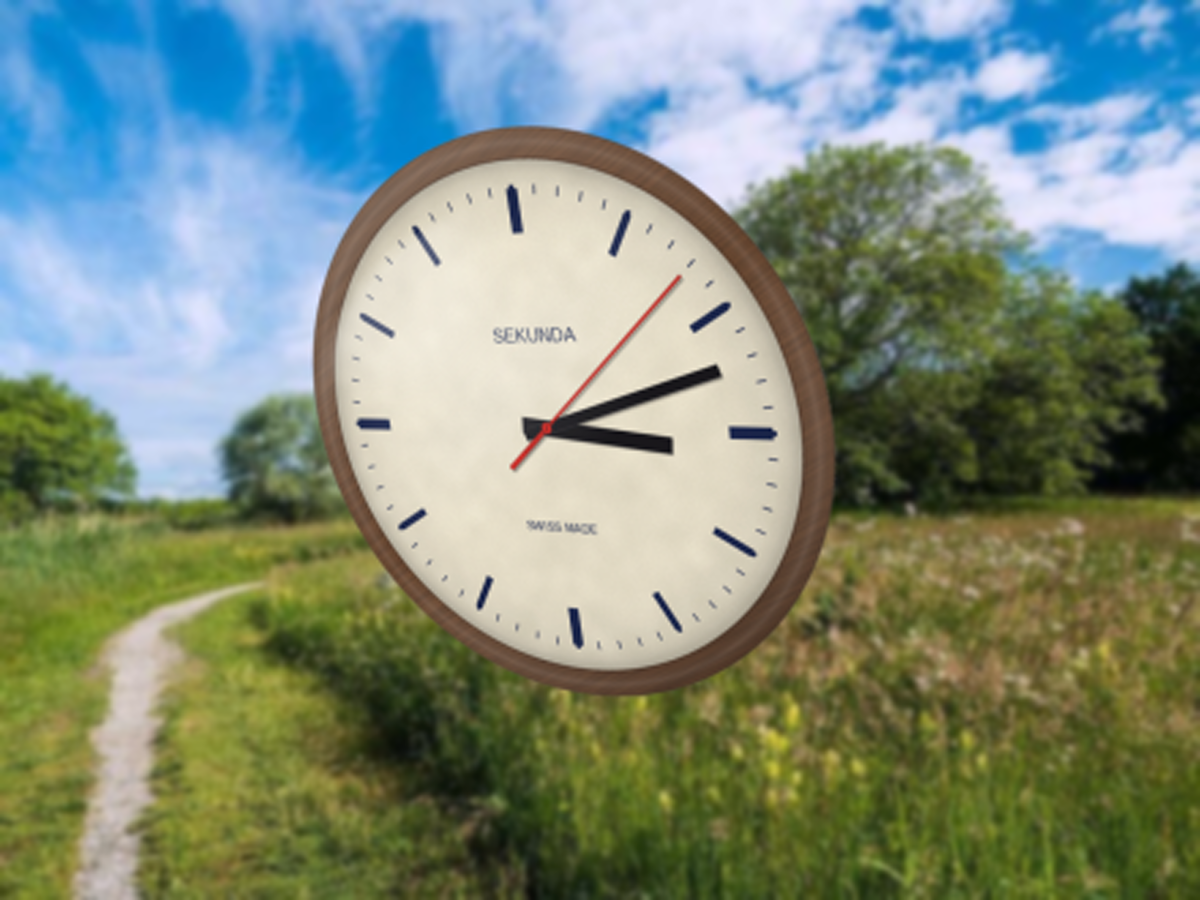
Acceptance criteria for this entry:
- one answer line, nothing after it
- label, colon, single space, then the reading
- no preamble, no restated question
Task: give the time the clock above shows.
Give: 3:12:08
